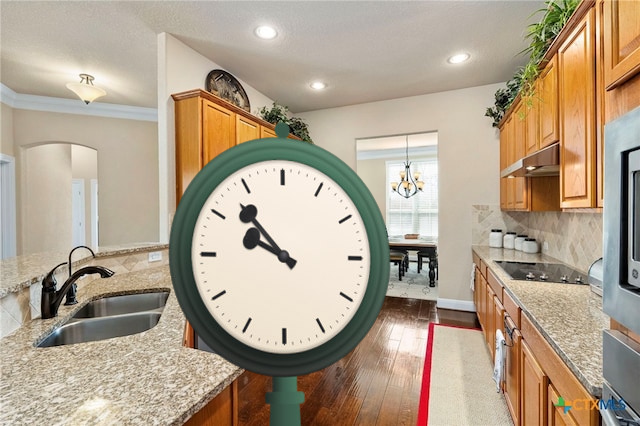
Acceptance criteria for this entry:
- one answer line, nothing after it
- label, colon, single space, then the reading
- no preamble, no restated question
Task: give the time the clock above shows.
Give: 9:53
